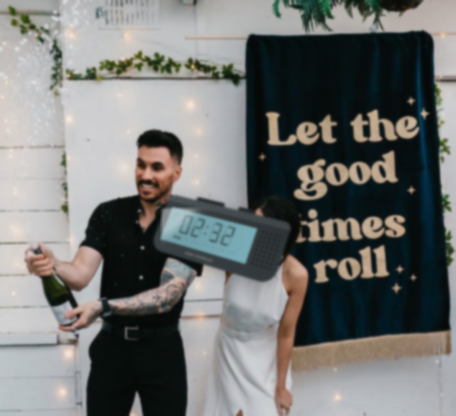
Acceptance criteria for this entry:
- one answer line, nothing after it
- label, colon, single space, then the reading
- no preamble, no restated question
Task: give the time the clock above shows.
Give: 2:32
